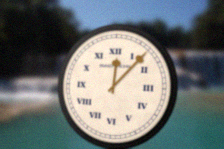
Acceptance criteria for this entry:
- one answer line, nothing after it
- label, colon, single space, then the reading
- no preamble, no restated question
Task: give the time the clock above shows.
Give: 12:07
